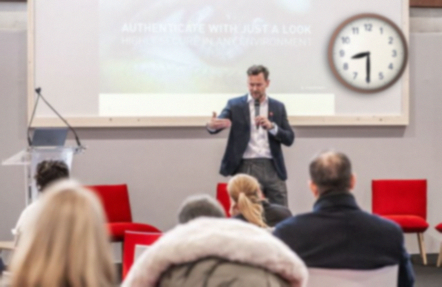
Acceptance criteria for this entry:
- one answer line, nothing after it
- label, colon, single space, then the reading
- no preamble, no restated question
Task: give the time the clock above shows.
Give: 8:30
